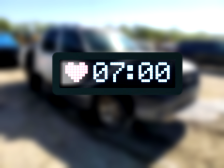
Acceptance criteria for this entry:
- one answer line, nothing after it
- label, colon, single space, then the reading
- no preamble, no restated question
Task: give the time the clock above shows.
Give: 7:00
